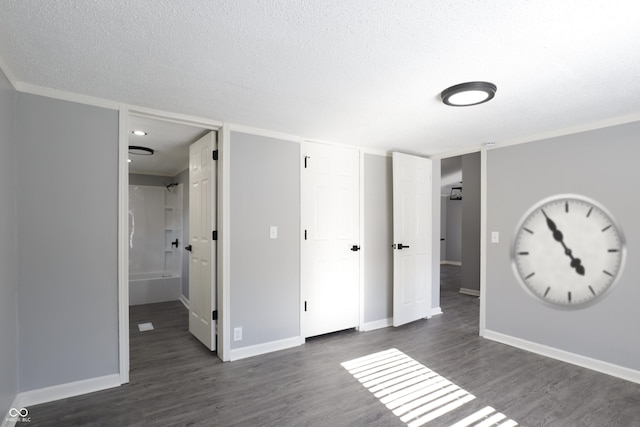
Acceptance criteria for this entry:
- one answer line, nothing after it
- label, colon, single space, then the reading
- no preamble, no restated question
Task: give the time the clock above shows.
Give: 4:55
